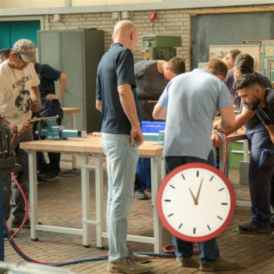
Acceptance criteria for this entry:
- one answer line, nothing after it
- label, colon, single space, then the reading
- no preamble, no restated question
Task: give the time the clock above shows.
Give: 11:02
